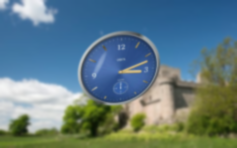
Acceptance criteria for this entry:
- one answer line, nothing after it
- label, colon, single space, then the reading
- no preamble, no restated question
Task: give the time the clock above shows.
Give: 3:12
